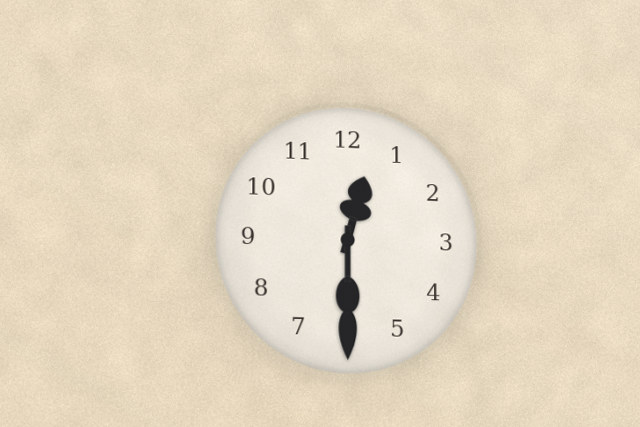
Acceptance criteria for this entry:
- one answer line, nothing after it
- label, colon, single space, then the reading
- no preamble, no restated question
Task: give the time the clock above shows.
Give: 12:30
